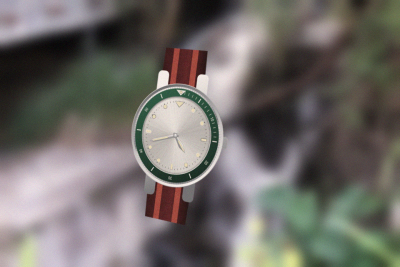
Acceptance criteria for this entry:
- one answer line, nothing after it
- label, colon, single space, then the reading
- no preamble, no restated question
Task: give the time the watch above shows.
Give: 4:42
